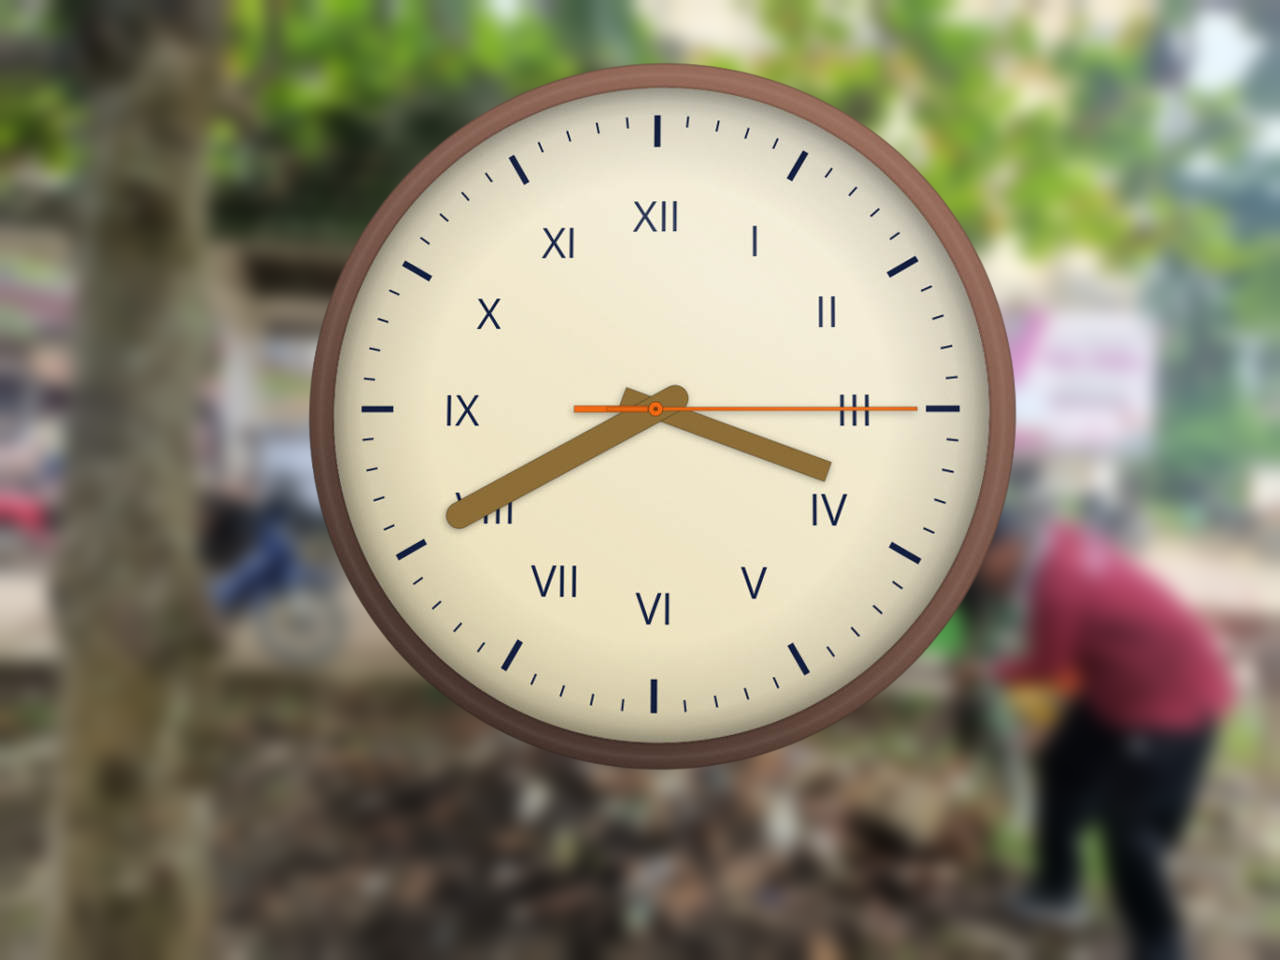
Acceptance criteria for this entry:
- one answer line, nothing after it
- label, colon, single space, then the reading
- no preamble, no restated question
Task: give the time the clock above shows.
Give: 3:40:15
